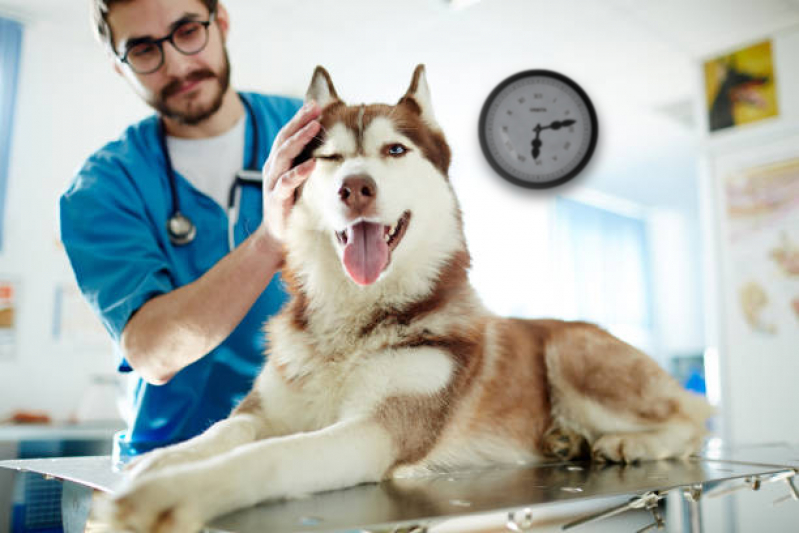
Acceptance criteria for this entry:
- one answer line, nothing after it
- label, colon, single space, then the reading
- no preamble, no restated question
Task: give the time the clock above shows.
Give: 6:13
